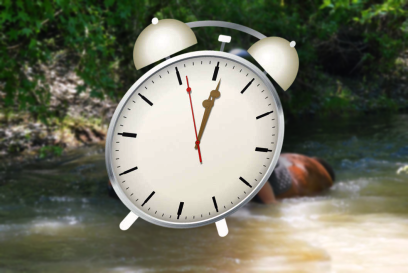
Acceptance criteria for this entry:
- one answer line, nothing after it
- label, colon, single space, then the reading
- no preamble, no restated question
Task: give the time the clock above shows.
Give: 12:00:56
